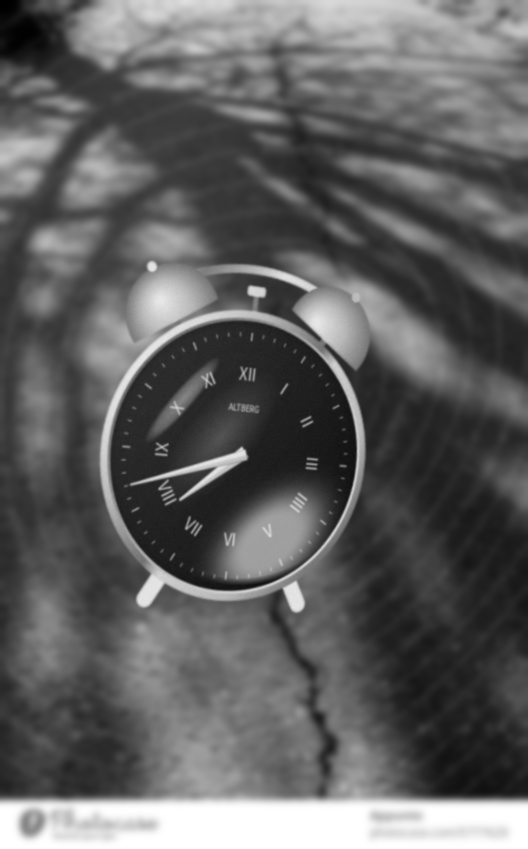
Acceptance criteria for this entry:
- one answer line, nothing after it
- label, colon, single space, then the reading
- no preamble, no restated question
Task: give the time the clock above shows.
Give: 7:42
